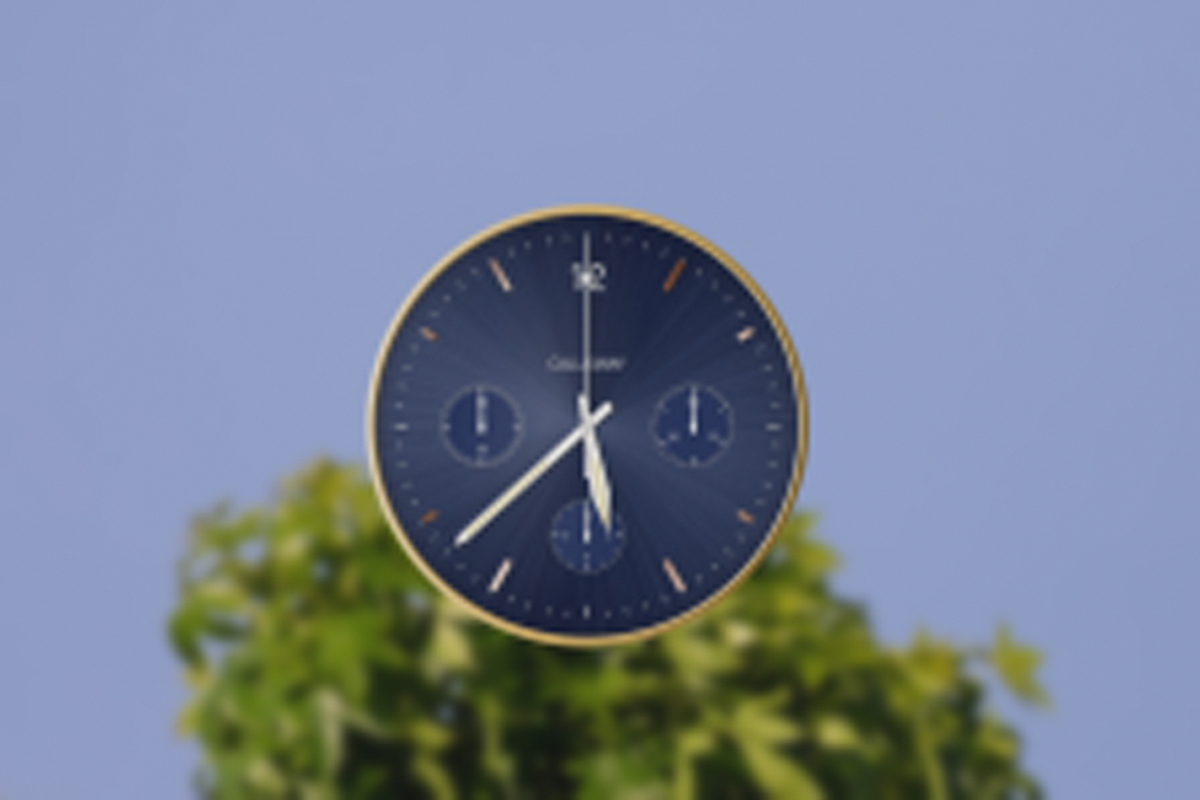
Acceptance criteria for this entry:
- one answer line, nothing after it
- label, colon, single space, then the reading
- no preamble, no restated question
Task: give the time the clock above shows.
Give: 5:38
